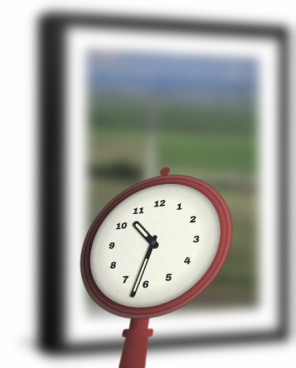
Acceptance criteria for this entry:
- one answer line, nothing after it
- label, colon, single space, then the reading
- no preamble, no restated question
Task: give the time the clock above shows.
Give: 10:32
